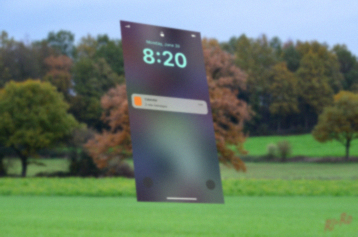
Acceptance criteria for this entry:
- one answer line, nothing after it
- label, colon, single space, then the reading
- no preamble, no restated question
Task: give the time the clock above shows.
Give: 8:20
